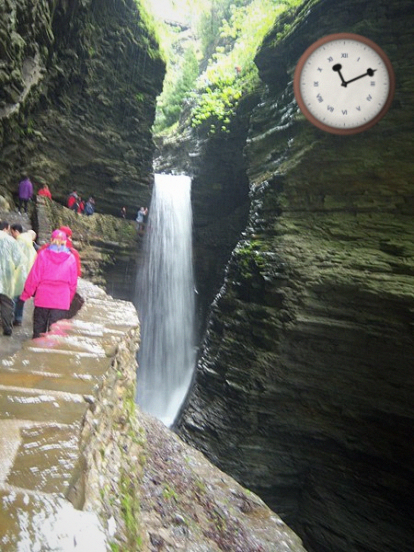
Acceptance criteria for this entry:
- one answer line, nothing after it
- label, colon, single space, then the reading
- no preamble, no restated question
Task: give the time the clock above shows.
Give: 11:11
